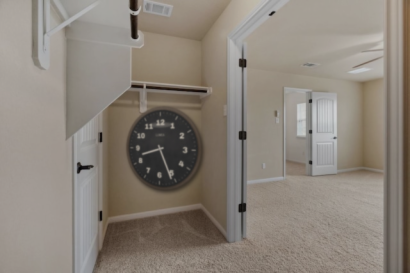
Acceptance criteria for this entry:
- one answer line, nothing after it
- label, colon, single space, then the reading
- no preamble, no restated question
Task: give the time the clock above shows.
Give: 8:26
